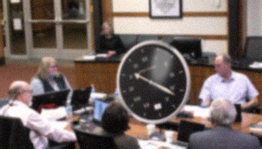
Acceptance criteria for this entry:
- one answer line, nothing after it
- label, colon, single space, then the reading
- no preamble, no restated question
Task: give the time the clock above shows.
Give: 10:22
